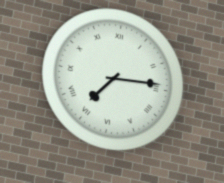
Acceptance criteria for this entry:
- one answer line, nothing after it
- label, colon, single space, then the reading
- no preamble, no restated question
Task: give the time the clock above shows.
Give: 7:14
